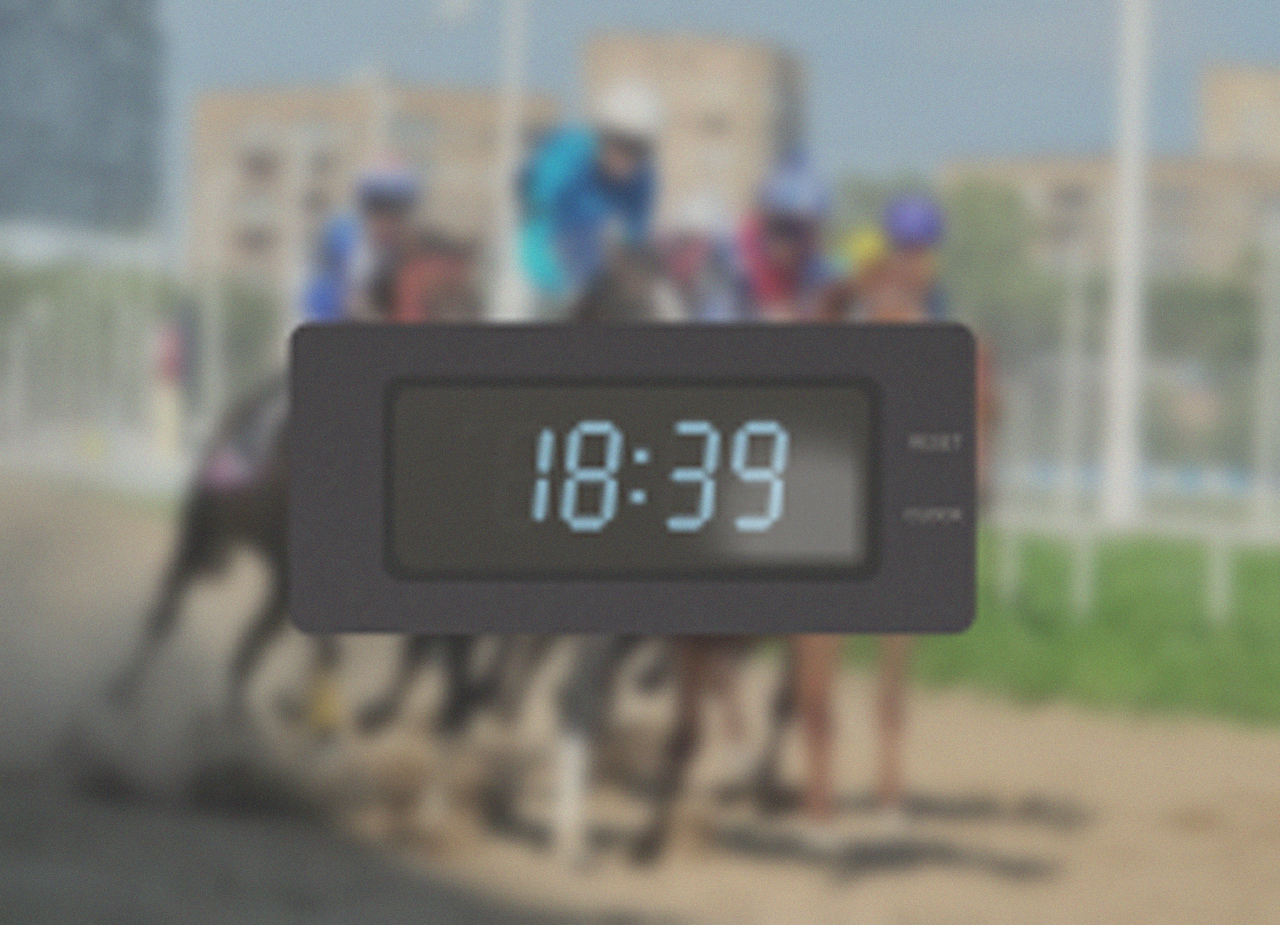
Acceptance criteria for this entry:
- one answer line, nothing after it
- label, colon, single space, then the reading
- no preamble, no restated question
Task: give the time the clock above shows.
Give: 18:39
